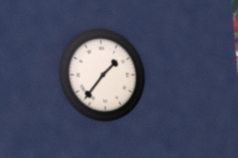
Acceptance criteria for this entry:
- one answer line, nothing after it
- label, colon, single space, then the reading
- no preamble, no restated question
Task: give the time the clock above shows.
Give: 1:37
